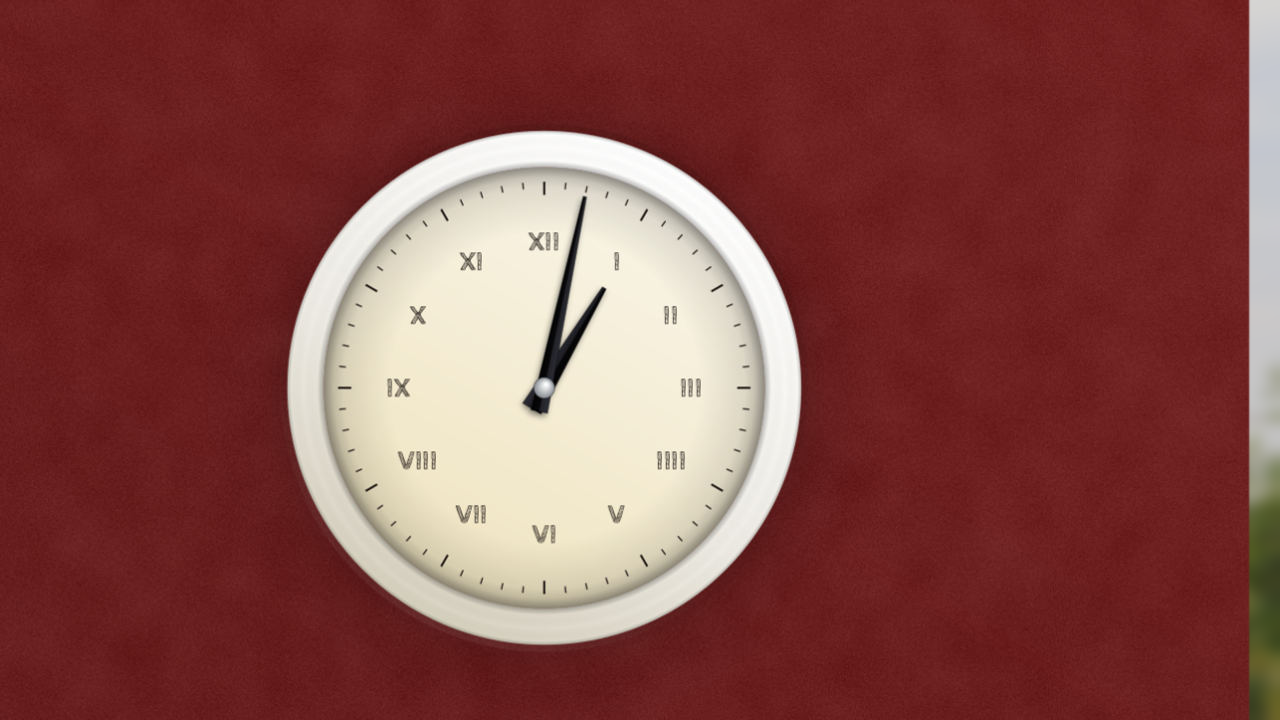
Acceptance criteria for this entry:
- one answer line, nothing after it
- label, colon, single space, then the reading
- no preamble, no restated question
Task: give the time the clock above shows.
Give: 1:02
